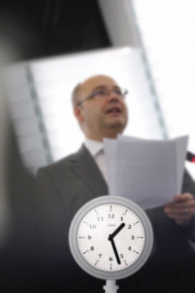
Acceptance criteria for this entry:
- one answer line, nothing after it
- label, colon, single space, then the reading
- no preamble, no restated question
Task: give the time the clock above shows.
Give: 1:27
